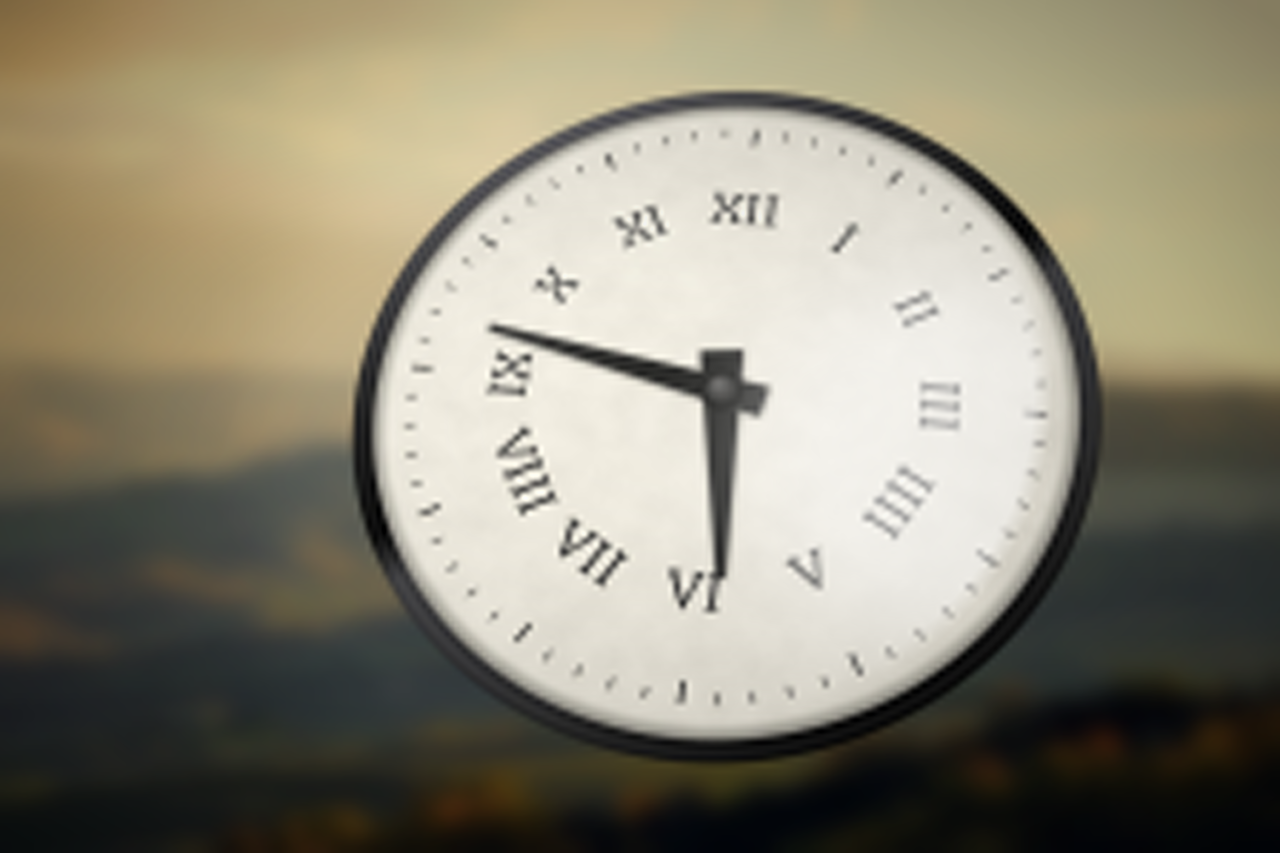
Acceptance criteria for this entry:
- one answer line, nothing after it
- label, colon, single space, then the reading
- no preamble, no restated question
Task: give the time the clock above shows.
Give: 5:47
